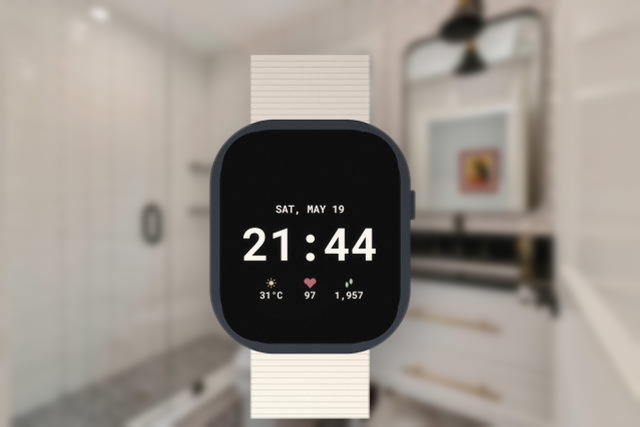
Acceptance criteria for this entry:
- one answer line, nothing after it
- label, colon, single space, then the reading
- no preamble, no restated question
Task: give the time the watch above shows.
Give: 21:44
